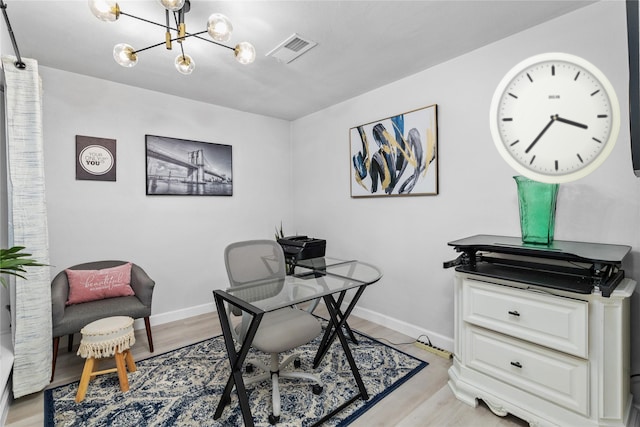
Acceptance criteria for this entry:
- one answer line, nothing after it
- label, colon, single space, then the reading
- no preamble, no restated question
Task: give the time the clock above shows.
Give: 3:37
